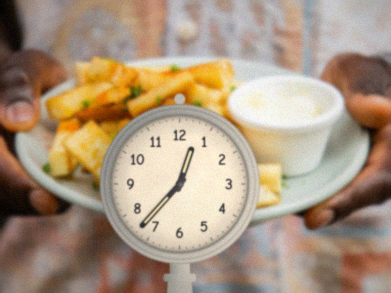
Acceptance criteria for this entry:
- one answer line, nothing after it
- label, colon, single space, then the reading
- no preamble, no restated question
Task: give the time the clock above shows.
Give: 12:37
